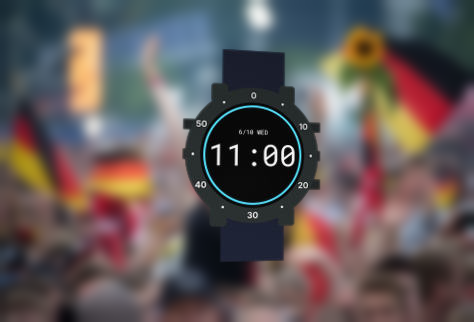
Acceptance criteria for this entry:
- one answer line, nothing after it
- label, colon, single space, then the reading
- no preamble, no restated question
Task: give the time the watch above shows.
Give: 11:00
